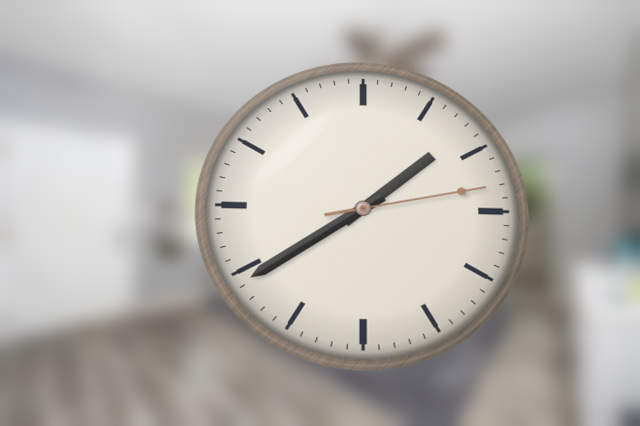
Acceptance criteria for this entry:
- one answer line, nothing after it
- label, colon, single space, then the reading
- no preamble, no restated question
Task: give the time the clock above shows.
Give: 1:39:13
